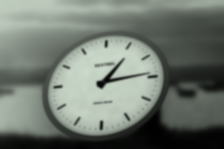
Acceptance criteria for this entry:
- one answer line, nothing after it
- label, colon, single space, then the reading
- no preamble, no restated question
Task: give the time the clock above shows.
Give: 1:14
